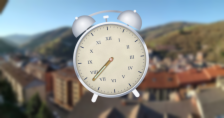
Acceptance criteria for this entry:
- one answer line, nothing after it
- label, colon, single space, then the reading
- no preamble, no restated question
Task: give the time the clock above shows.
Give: 7:38
